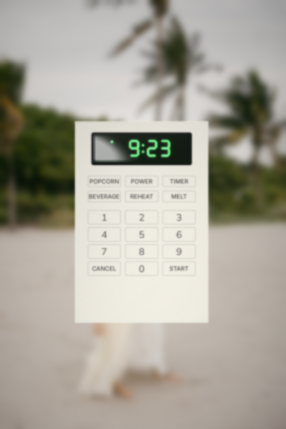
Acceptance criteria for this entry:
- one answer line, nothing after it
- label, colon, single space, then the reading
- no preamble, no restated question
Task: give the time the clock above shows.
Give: 9:23
